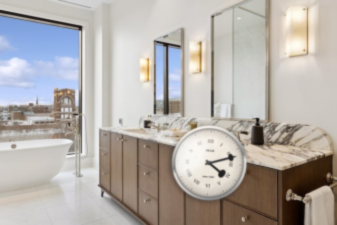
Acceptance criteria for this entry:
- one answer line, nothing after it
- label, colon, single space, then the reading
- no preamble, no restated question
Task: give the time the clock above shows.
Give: 4:12
